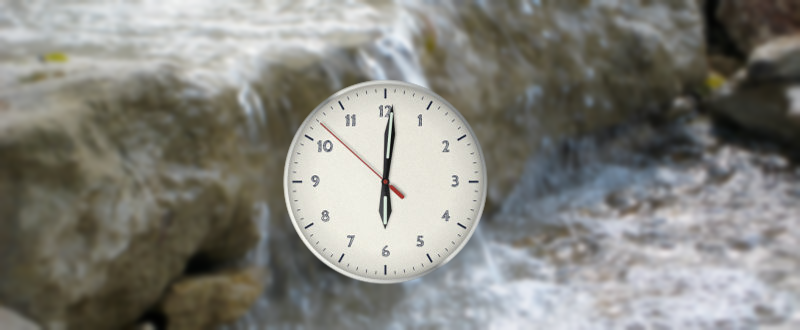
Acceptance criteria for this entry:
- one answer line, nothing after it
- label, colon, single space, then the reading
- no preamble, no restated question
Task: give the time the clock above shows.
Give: 6:00:52
